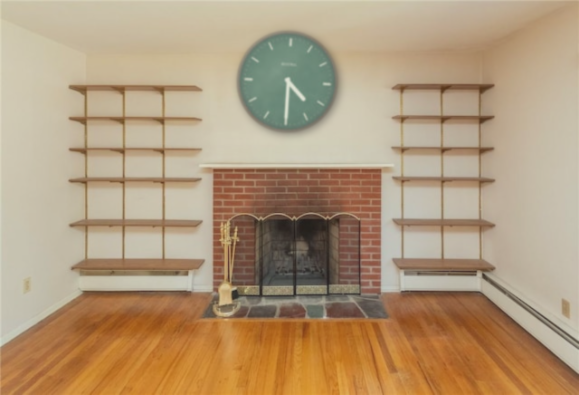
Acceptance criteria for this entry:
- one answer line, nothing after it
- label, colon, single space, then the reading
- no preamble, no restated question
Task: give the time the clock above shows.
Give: 4:30
